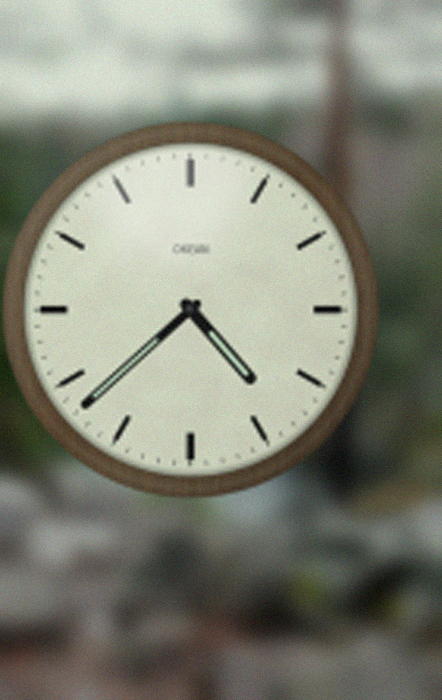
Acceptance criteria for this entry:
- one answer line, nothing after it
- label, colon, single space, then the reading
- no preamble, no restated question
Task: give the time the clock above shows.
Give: 4:38
